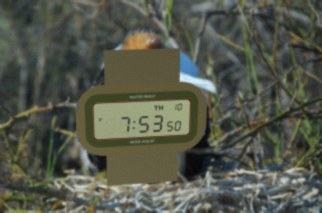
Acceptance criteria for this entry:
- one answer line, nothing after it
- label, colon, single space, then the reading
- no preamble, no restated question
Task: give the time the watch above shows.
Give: 7:53:50
